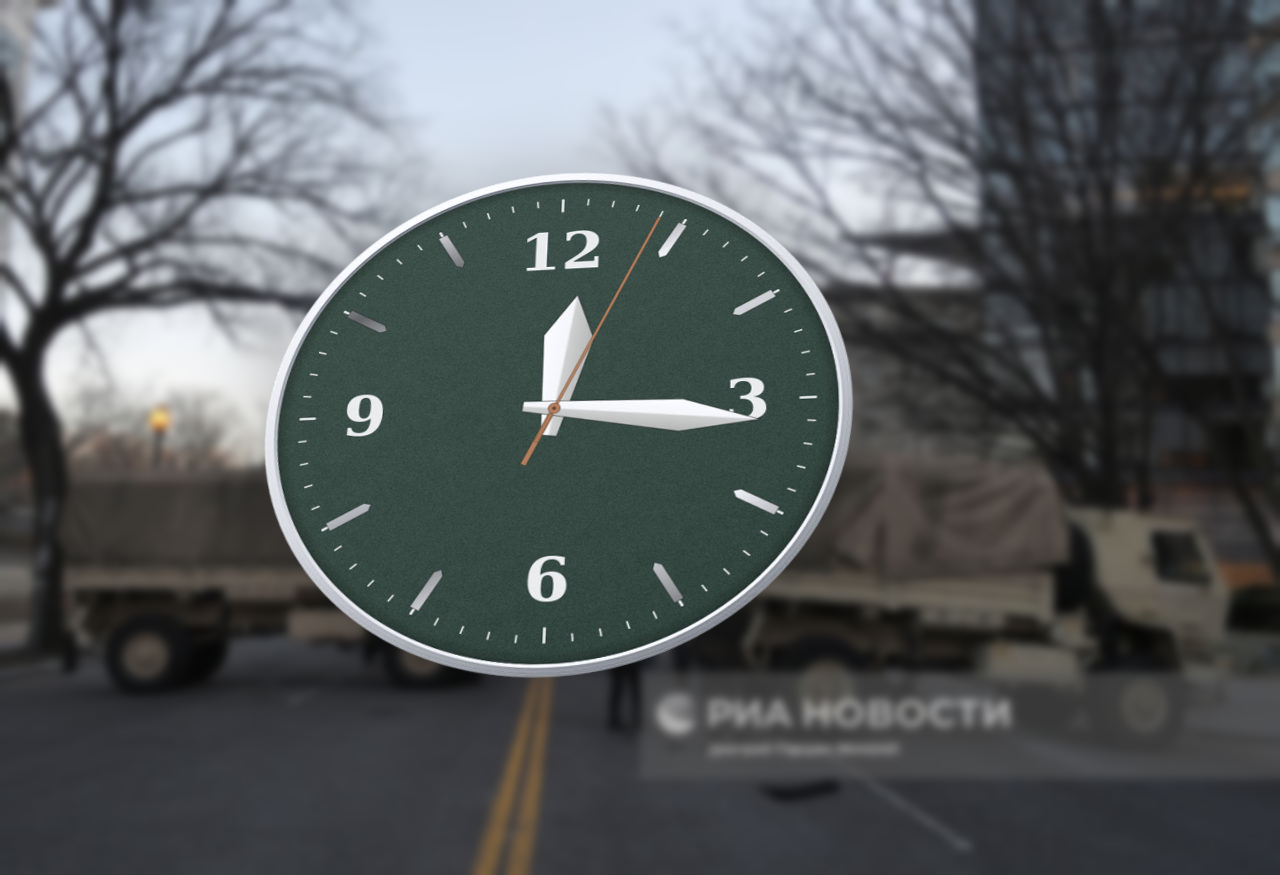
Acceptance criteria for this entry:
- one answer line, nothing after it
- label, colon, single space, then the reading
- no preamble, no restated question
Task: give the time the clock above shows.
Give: 12:16:04
